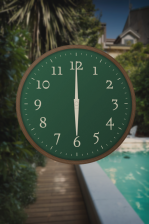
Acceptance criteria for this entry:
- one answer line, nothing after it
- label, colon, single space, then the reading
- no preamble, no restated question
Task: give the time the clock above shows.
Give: 6:00
